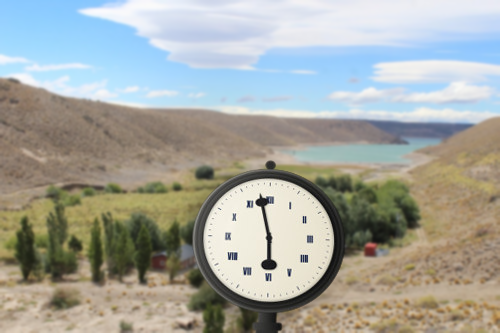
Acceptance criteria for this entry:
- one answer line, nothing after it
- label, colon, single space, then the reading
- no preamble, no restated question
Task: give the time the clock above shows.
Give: 5:58
